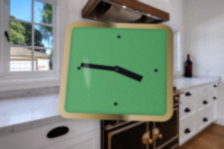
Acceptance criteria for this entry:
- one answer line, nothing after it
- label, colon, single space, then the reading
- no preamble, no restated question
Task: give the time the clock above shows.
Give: 3:46
